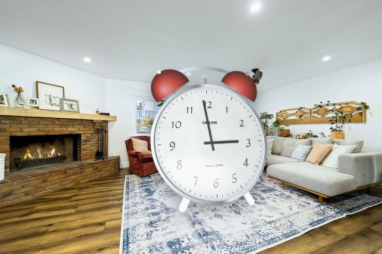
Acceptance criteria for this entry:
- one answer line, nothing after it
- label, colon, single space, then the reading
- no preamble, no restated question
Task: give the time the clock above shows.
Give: 2:59
